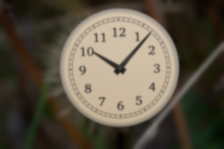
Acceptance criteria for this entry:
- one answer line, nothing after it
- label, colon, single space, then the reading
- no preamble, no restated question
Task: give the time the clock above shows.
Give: 10:07
